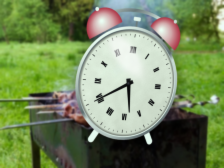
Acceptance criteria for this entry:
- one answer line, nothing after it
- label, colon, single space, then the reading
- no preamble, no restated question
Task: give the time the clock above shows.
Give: 5:40
